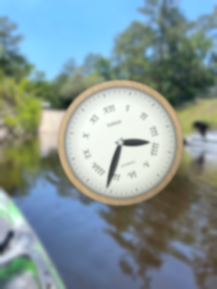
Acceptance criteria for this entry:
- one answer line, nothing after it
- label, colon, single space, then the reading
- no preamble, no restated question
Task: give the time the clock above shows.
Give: 3:36
